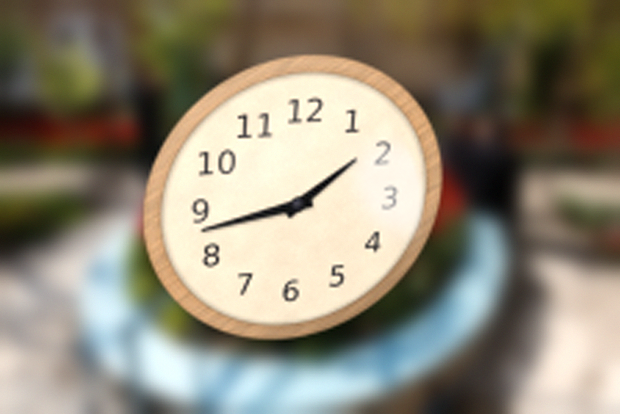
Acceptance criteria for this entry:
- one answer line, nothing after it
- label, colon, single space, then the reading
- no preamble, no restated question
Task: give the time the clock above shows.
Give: 1:43
